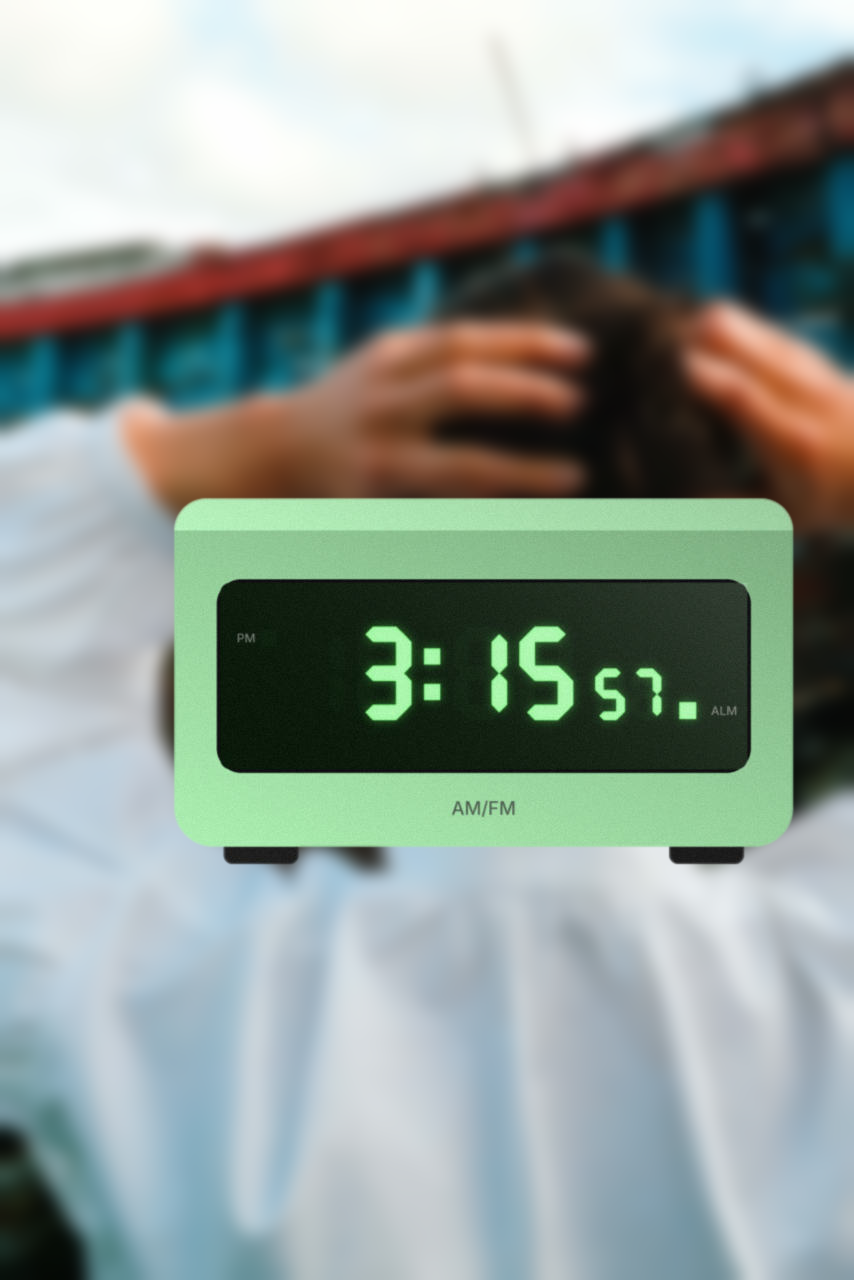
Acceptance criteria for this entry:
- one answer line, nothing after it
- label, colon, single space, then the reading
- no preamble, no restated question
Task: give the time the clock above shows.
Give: 3:15:57
